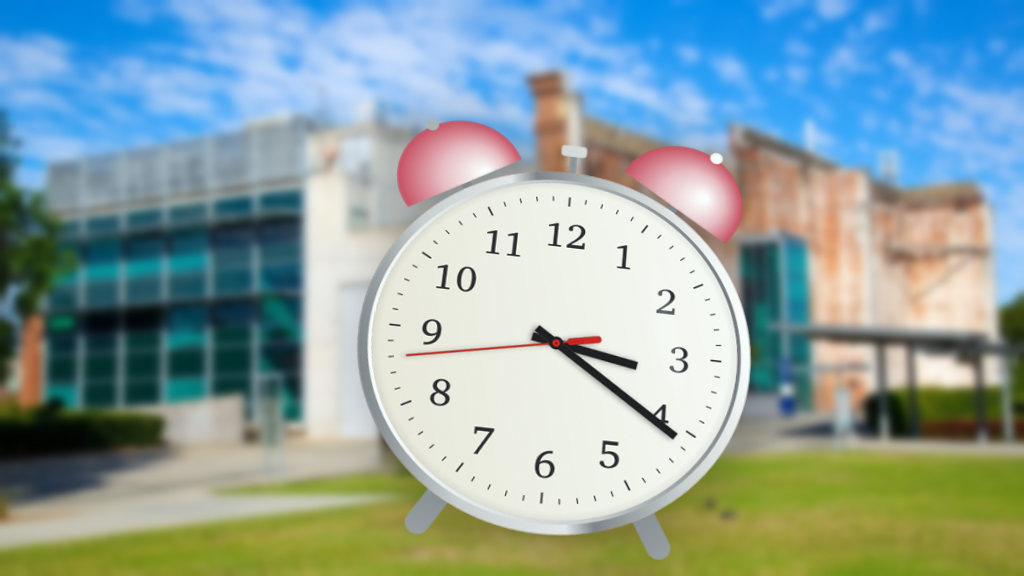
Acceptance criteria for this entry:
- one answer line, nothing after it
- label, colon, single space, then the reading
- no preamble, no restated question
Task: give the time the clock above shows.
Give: 3:20:43
